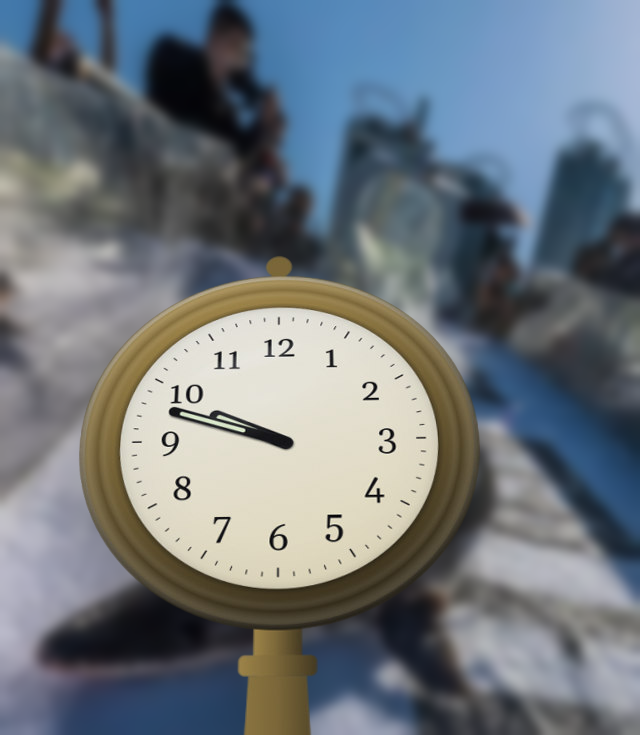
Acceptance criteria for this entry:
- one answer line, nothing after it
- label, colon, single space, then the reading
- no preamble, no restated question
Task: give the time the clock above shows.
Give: 9:48
